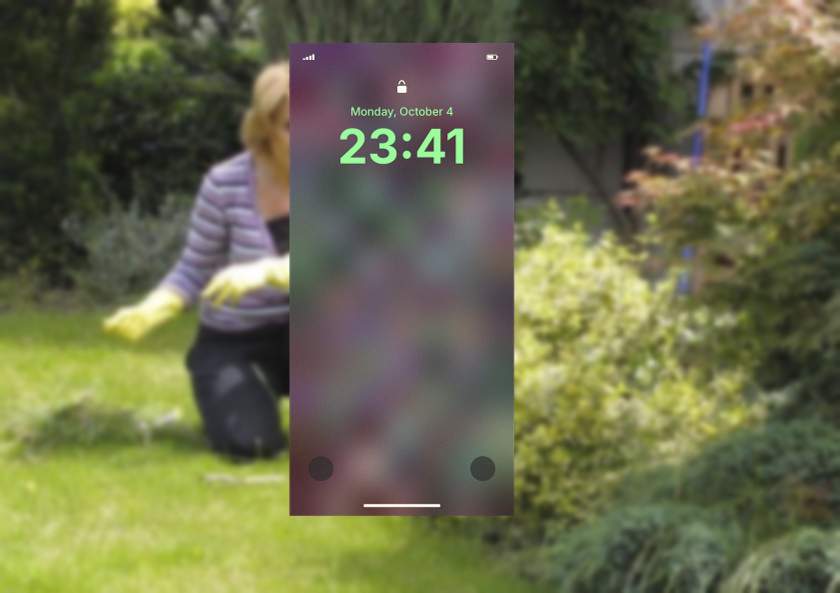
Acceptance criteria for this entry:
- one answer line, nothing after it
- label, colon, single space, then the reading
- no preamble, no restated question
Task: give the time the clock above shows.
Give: 23:41
